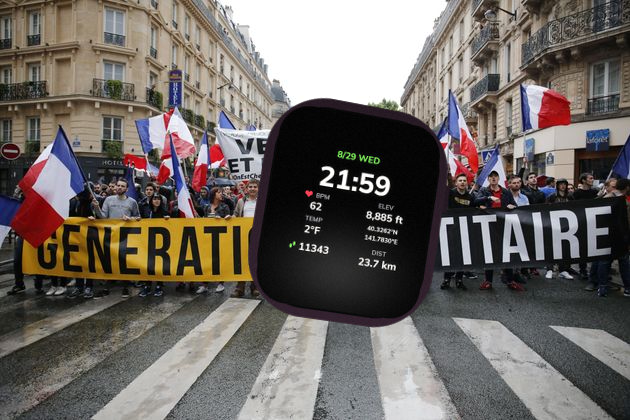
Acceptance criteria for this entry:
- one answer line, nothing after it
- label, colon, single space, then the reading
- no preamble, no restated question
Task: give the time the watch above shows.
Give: 21:59
